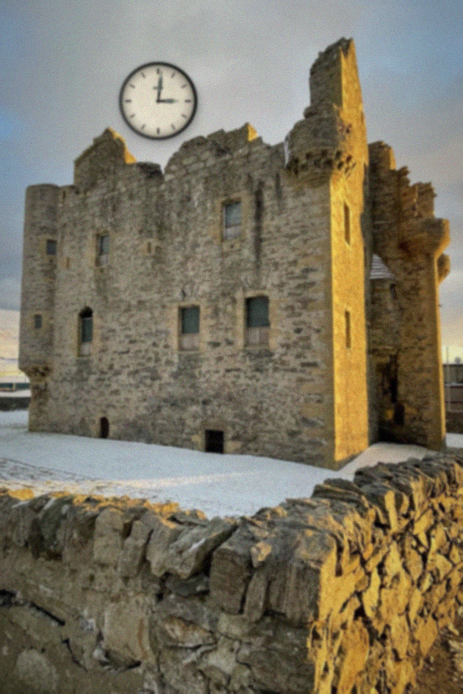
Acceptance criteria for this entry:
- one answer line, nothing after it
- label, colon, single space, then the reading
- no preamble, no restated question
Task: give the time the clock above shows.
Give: 3:01
